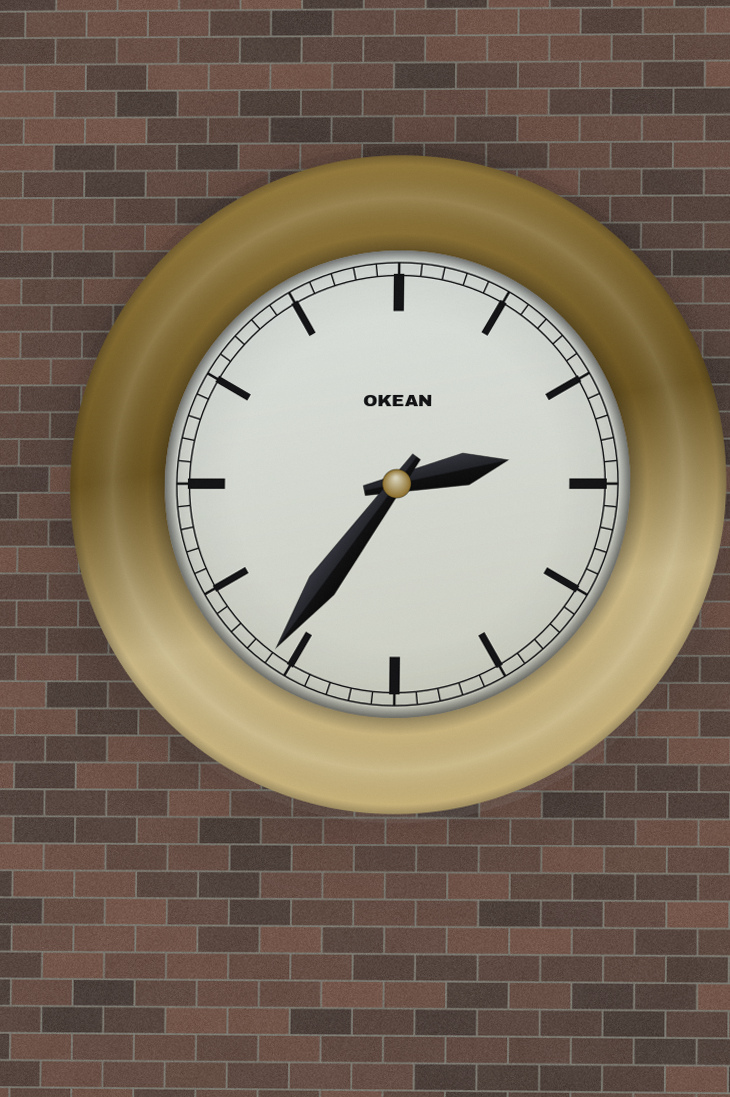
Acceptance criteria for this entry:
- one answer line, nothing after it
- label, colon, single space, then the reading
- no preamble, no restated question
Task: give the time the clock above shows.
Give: 2:36
